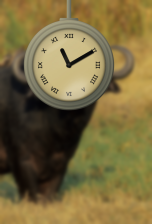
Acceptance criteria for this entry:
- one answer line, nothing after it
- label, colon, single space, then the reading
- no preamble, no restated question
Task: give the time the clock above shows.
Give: 11:10
